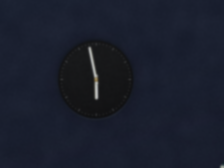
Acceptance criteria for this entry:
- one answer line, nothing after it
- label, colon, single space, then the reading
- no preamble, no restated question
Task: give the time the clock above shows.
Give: 5:58
